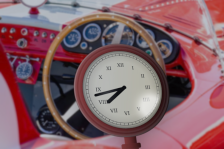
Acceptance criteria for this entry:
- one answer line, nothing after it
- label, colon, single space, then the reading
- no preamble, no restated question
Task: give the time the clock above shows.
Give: 7:43
